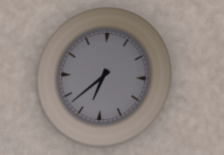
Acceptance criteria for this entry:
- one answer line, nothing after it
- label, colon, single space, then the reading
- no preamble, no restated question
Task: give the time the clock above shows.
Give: 6:38
